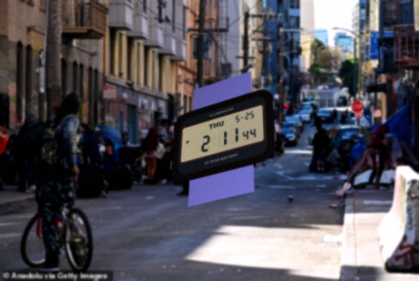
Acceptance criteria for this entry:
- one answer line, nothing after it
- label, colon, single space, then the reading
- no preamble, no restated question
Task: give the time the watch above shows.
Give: 2:11:44
